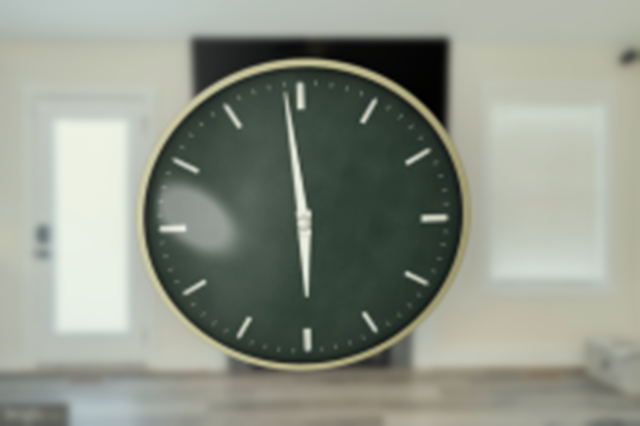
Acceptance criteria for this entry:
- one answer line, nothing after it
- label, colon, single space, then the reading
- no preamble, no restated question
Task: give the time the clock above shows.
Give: 5:59
